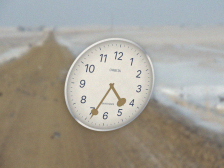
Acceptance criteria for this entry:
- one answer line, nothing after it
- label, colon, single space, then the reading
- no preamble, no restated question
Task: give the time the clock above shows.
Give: 4:34
